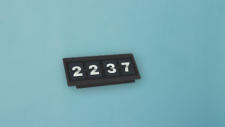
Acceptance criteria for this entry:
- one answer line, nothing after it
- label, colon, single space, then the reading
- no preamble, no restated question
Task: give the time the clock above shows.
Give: 22:37
